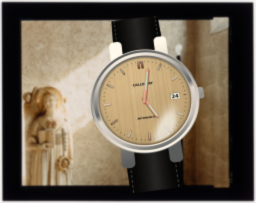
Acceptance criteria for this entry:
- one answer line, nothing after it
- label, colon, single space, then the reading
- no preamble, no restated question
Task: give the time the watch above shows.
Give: 5:02
